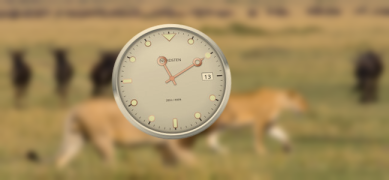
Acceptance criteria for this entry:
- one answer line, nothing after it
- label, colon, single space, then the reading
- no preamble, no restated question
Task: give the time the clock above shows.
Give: 11:10
